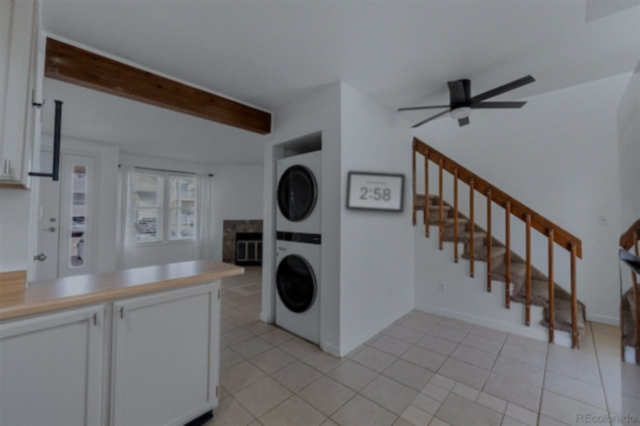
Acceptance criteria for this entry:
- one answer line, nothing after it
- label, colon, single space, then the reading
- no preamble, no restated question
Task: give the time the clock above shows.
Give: 2:58
